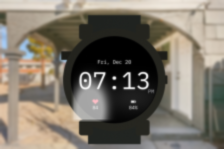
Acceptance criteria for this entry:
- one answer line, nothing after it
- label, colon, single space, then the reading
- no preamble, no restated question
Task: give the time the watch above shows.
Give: 7:13
